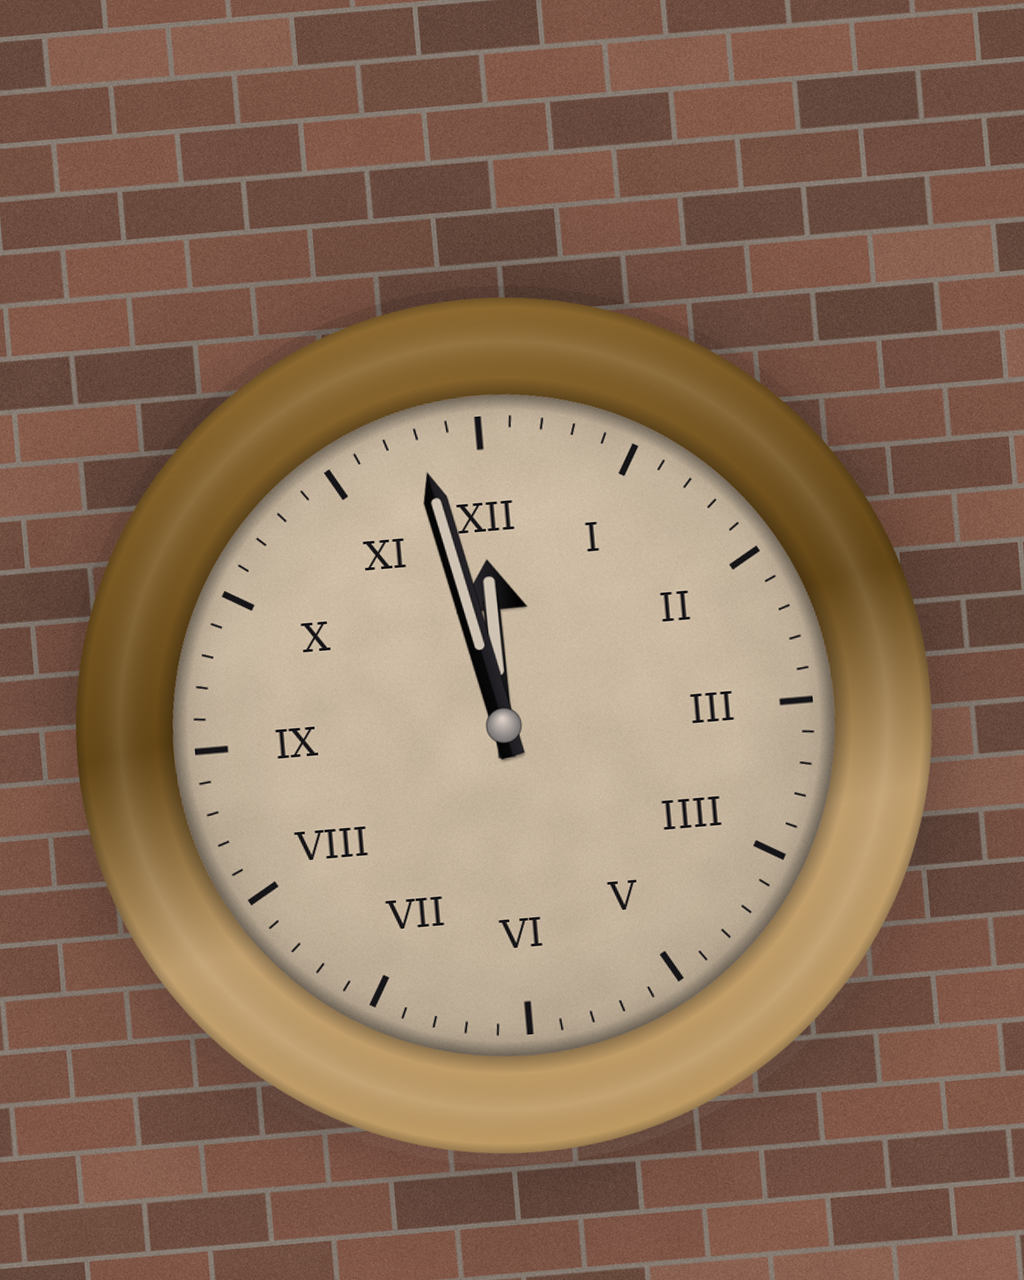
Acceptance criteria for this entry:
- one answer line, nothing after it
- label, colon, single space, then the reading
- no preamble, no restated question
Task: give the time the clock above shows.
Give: 11:58
